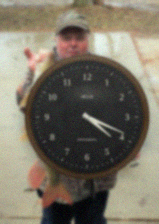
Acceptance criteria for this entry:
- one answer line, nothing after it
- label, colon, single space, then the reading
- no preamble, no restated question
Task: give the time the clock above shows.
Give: 4:19
